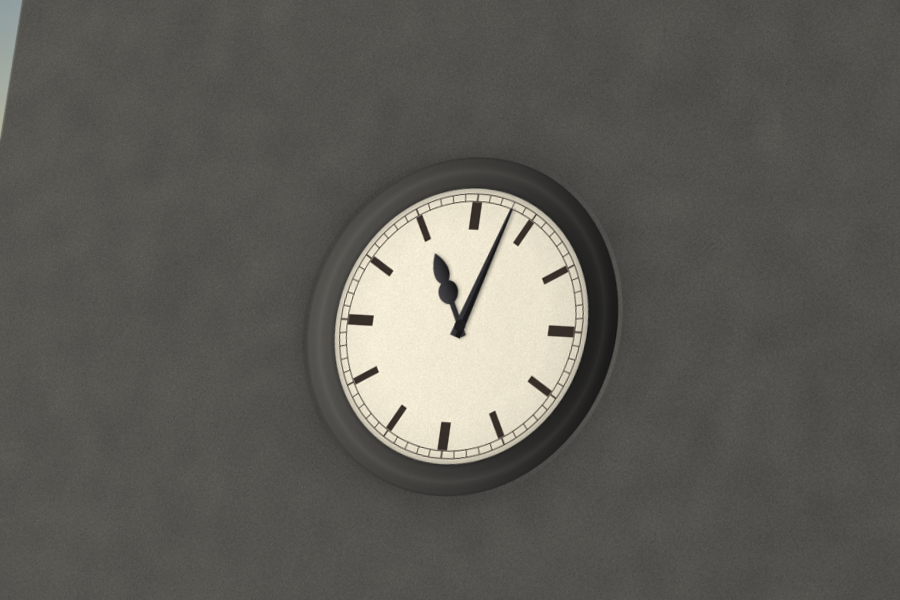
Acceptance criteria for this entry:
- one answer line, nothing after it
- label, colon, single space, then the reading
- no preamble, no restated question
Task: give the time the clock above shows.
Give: 11:03
